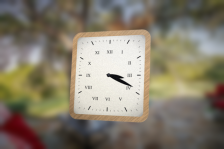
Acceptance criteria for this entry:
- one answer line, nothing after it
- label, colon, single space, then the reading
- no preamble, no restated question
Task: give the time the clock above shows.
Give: 3:19
